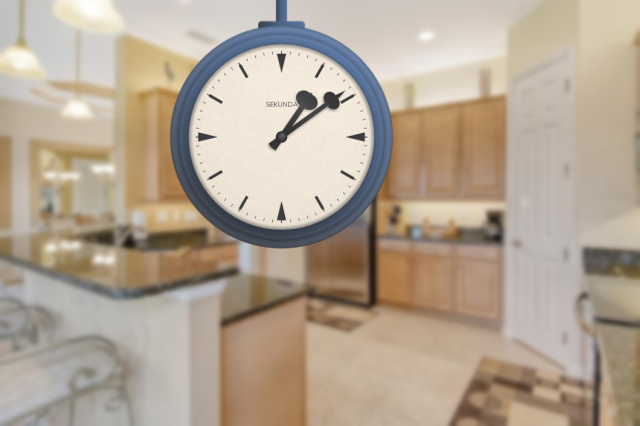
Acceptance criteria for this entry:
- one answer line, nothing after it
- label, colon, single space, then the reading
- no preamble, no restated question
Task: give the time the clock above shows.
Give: 1:09
